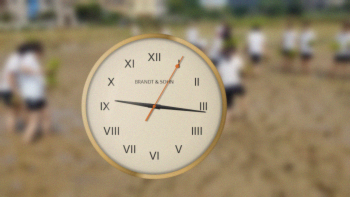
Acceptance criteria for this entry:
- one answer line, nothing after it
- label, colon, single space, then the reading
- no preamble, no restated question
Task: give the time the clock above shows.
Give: 9:16:05
